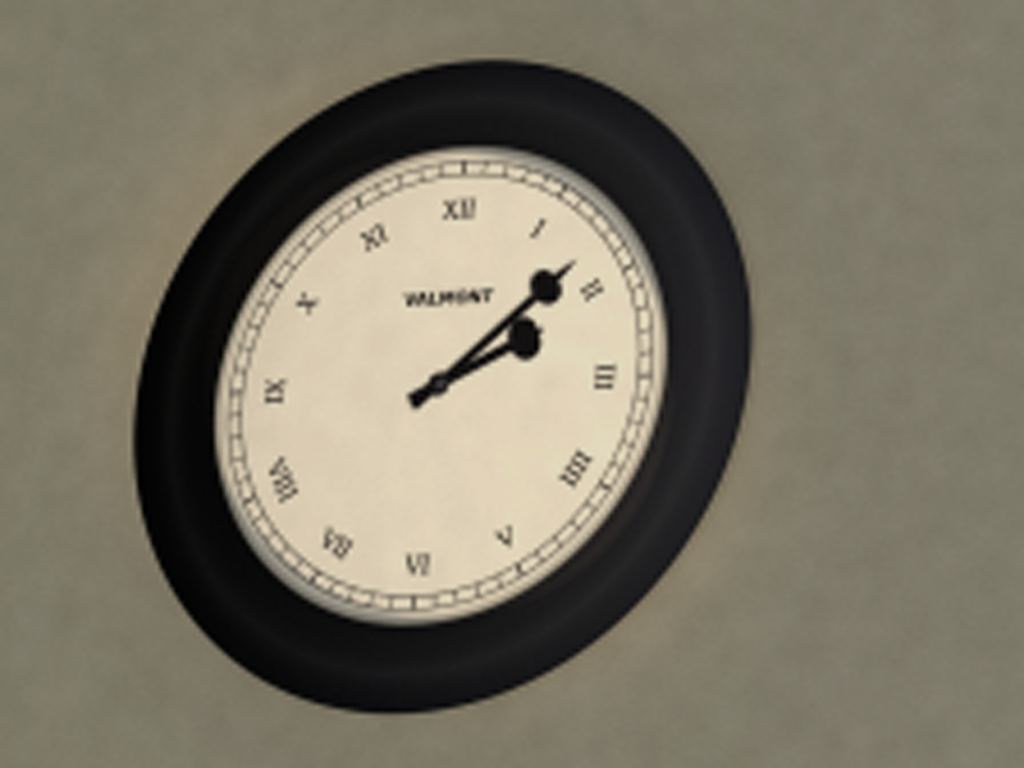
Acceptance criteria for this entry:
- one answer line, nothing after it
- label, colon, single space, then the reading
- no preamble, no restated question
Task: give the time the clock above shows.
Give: 2:08
